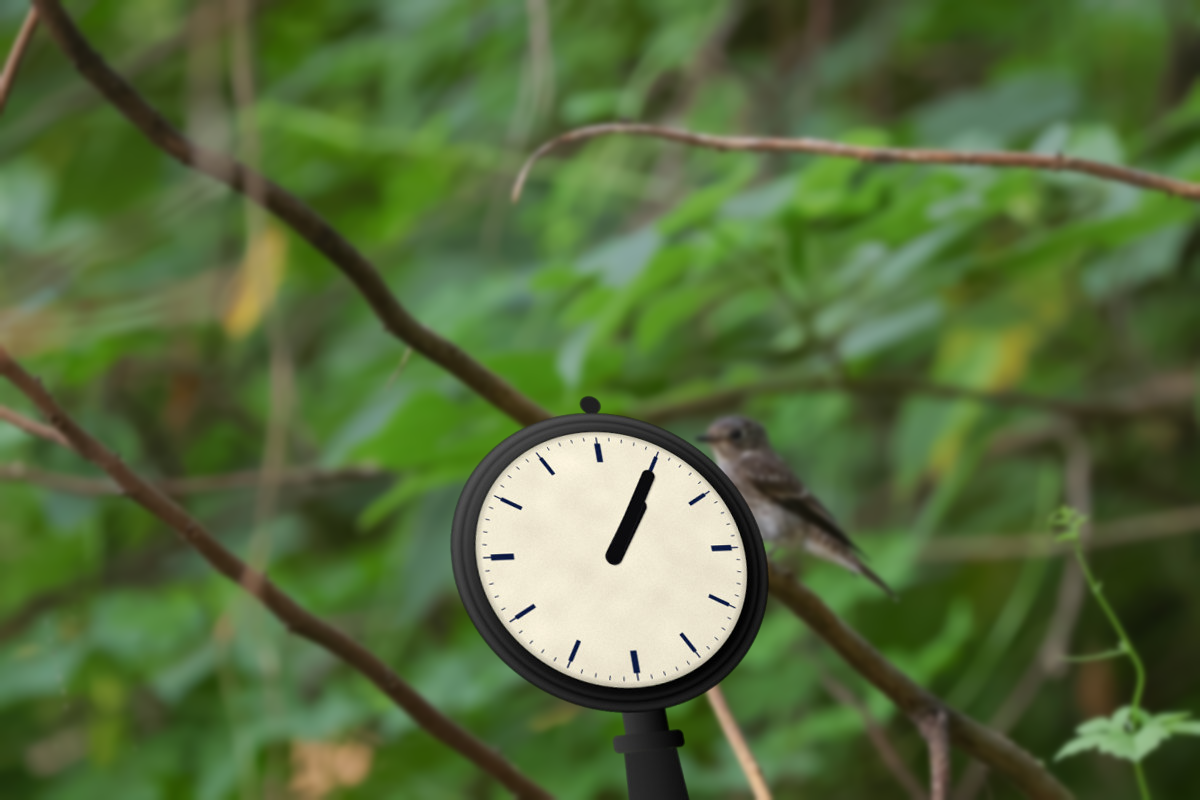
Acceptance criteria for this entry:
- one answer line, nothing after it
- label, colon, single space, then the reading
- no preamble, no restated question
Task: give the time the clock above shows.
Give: 1:05
